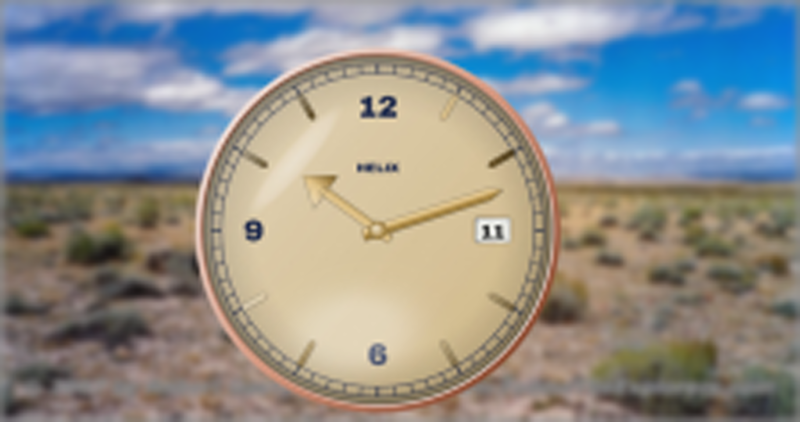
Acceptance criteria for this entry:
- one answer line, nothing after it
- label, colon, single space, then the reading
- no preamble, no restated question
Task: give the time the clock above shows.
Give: 10:12
